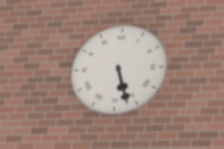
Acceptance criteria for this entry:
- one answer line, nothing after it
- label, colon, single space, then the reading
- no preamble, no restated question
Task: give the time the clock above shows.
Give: 5:27
